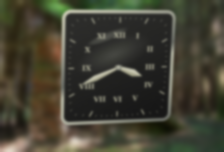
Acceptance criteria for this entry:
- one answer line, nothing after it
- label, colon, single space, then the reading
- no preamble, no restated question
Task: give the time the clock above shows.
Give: 3:41
